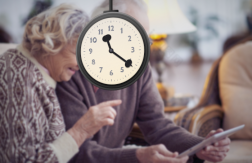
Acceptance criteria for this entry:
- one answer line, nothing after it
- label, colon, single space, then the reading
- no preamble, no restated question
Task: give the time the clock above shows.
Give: 11:21
